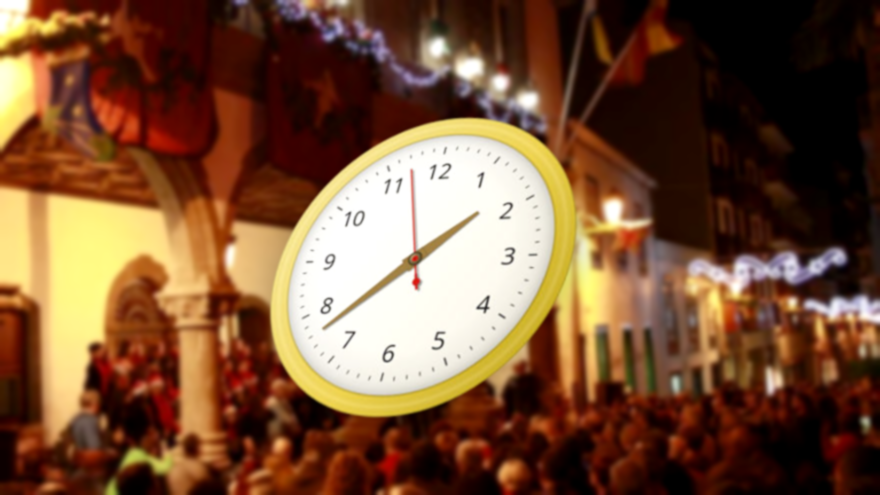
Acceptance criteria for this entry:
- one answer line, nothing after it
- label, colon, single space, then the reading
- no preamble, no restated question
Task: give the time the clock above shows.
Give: 1:37:57
